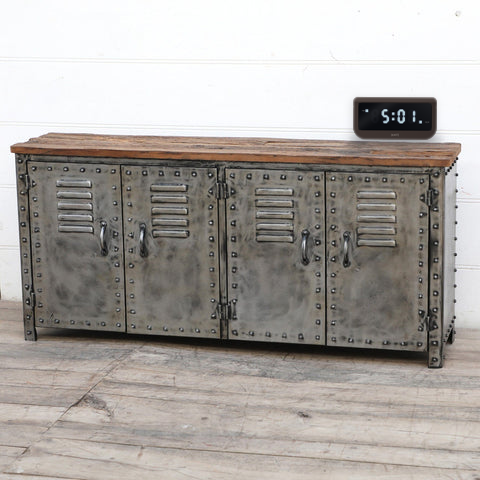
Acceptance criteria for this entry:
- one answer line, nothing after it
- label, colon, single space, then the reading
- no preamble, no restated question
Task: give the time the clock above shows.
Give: 5:01
